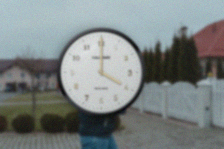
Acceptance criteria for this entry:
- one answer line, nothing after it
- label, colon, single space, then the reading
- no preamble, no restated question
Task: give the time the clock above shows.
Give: 4:00
